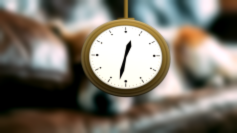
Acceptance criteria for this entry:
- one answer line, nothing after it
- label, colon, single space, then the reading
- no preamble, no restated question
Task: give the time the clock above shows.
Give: 12:32
